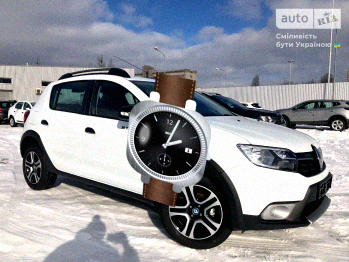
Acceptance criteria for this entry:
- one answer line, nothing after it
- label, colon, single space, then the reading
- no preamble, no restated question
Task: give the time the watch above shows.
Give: 2:03
